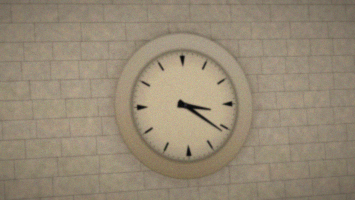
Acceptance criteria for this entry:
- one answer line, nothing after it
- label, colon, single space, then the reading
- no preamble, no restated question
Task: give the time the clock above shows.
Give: 3:21
